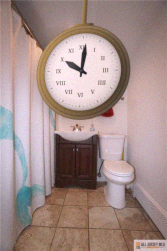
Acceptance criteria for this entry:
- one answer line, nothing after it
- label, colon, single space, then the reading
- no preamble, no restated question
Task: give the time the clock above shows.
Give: 10:01
